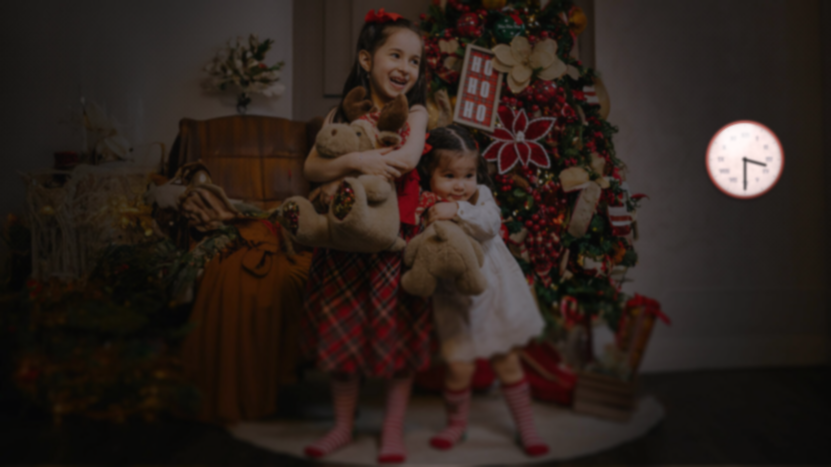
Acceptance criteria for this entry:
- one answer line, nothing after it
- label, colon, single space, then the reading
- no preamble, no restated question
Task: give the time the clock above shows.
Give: 3:30
